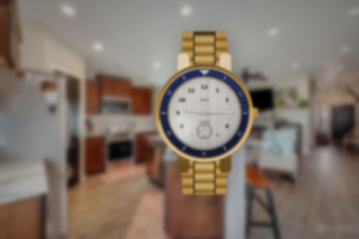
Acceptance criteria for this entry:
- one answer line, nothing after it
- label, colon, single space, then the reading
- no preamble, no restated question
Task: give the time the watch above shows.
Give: 9:15
